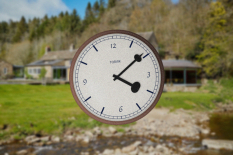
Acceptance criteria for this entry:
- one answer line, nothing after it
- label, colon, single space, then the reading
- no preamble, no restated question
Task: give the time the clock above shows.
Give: 4:09
